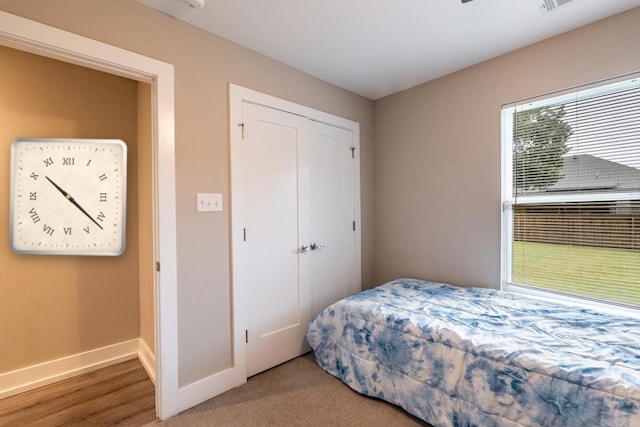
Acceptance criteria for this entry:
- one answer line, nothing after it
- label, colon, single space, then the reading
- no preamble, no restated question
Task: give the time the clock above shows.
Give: 10:22
